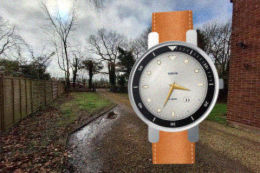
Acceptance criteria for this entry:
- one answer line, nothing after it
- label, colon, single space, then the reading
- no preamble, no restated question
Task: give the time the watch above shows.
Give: 3:34
